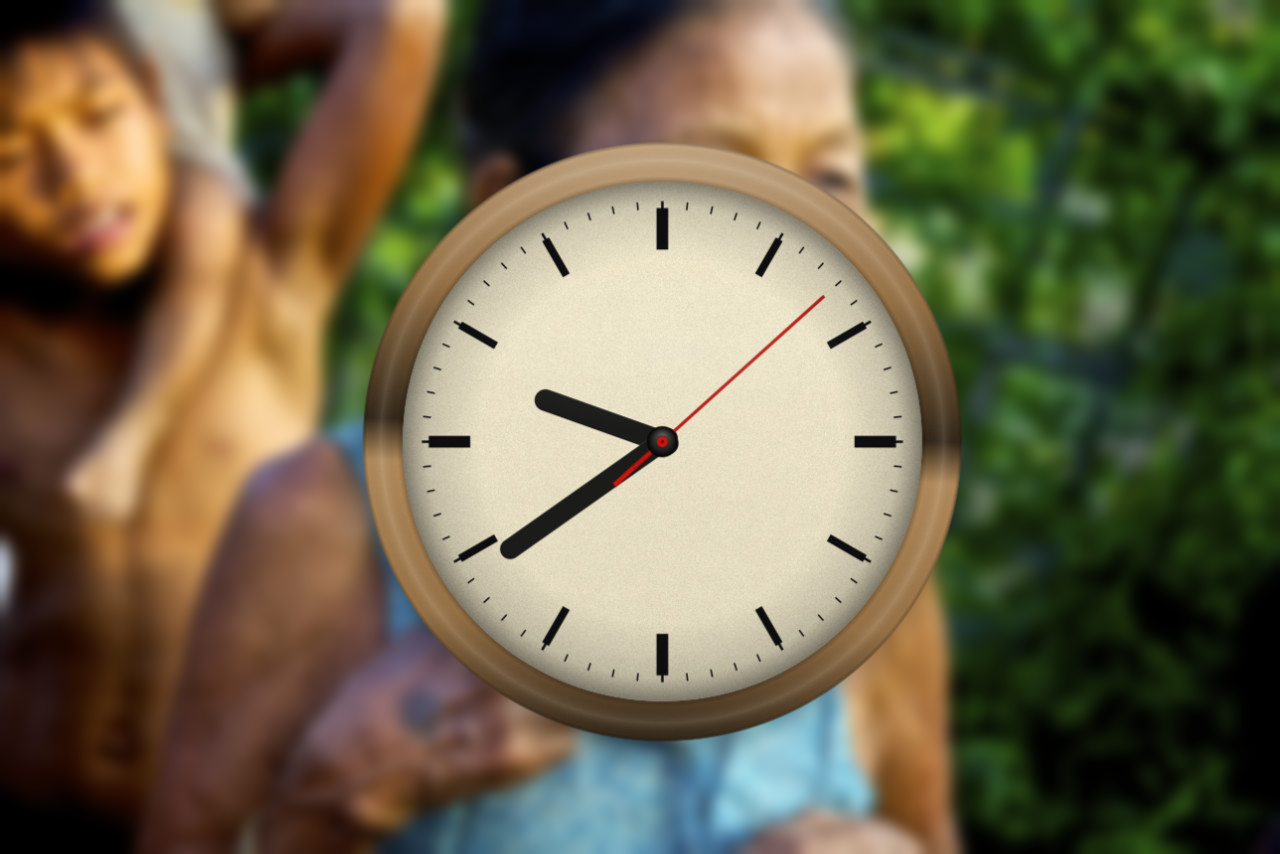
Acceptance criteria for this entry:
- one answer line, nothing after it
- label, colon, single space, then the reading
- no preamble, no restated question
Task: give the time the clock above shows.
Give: 9:39:08
